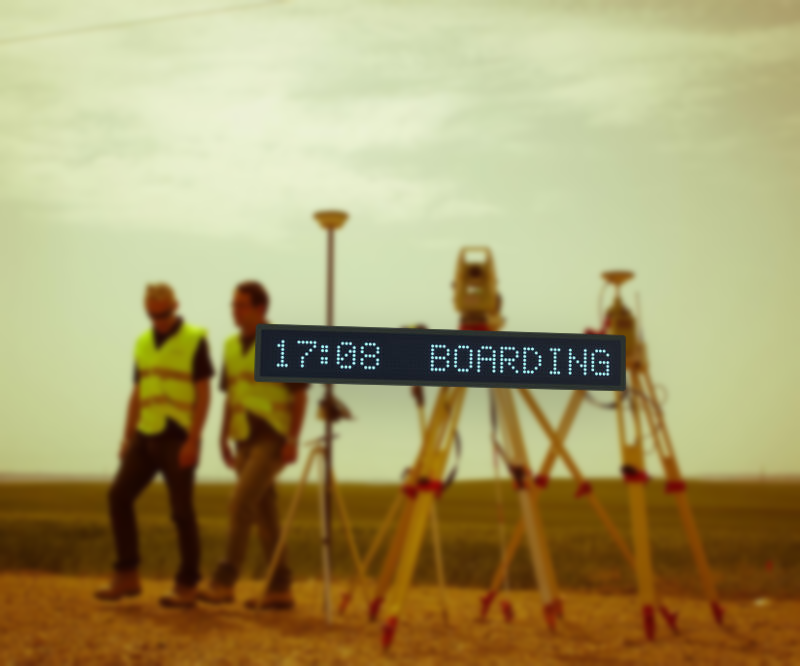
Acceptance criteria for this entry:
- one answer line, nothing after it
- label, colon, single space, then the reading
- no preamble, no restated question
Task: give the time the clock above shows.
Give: 17:08
